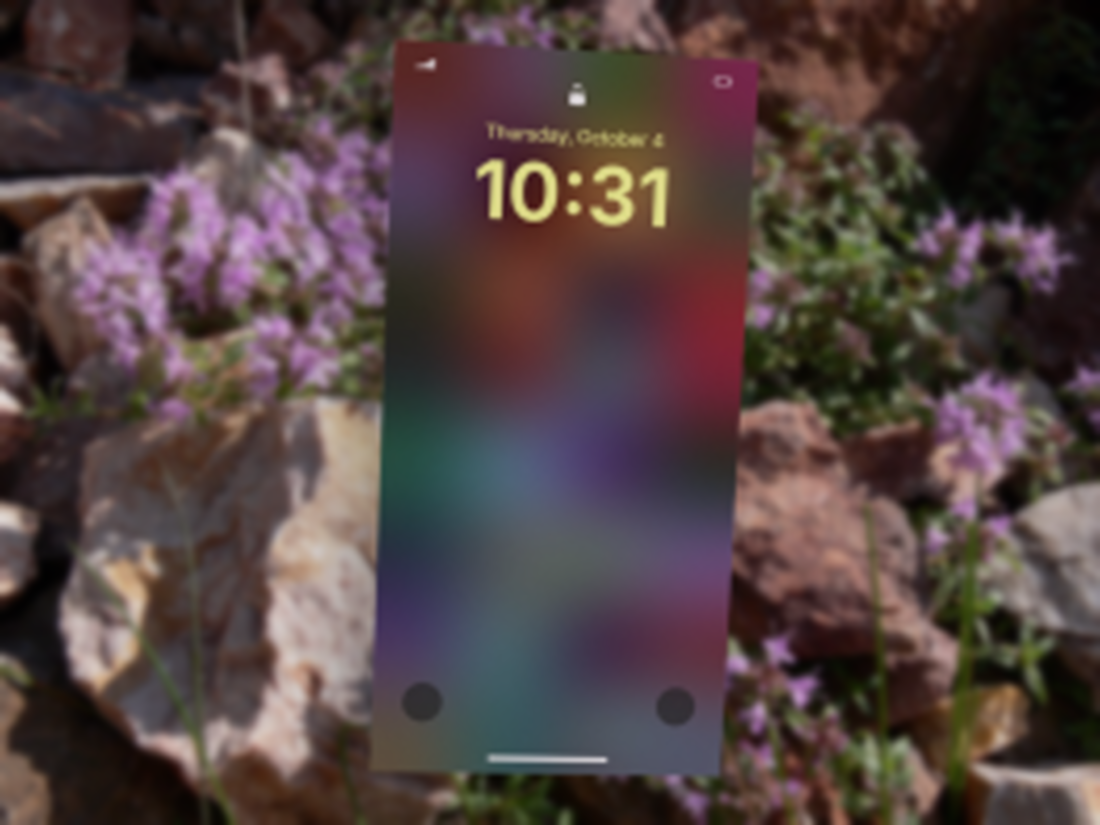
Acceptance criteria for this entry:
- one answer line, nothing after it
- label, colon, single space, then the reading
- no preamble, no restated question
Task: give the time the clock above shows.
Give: 10:31
